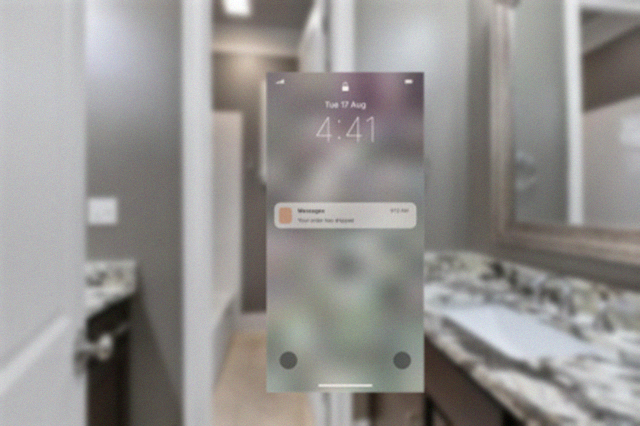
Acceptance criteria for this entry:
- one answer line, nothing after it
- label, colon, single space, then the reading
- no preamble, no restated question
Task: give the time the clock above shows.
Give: 4:41
